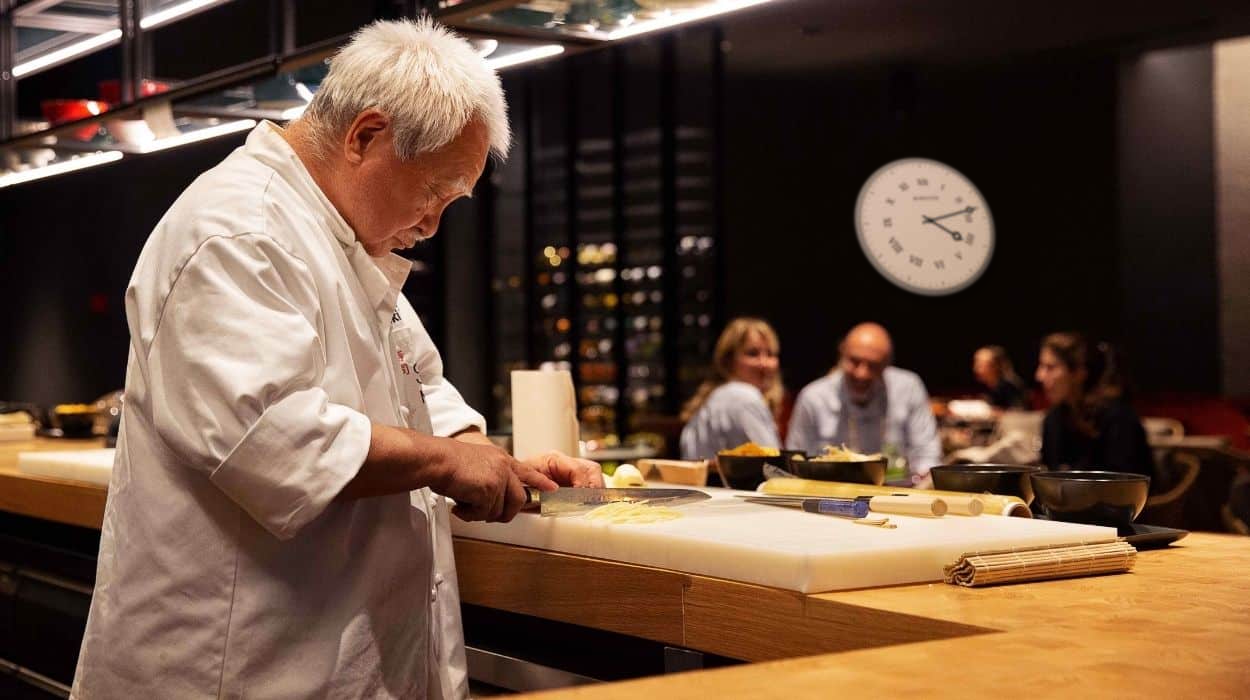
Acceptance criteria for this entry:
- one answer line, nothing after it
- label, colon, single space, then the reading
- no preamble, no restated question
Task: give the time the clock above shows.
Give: 4:13
